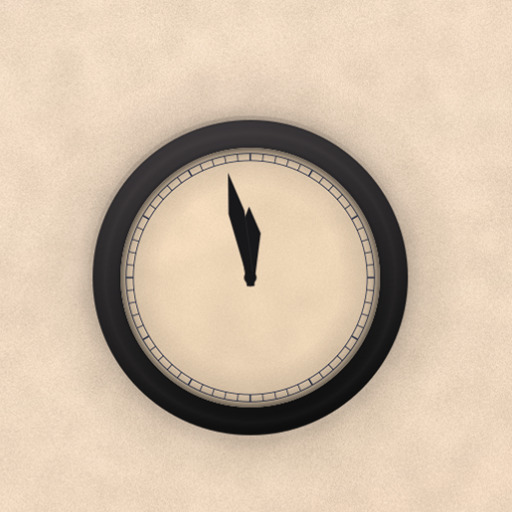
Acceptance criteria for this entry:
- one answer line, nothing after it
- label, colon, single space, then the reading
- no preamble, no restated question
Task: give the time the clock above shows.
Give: 11:58
